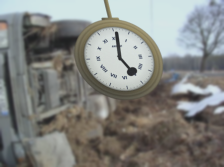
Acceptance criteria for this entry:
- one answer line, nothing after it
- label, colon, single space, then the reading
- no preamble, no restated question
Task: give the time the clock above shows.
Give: 5:01
